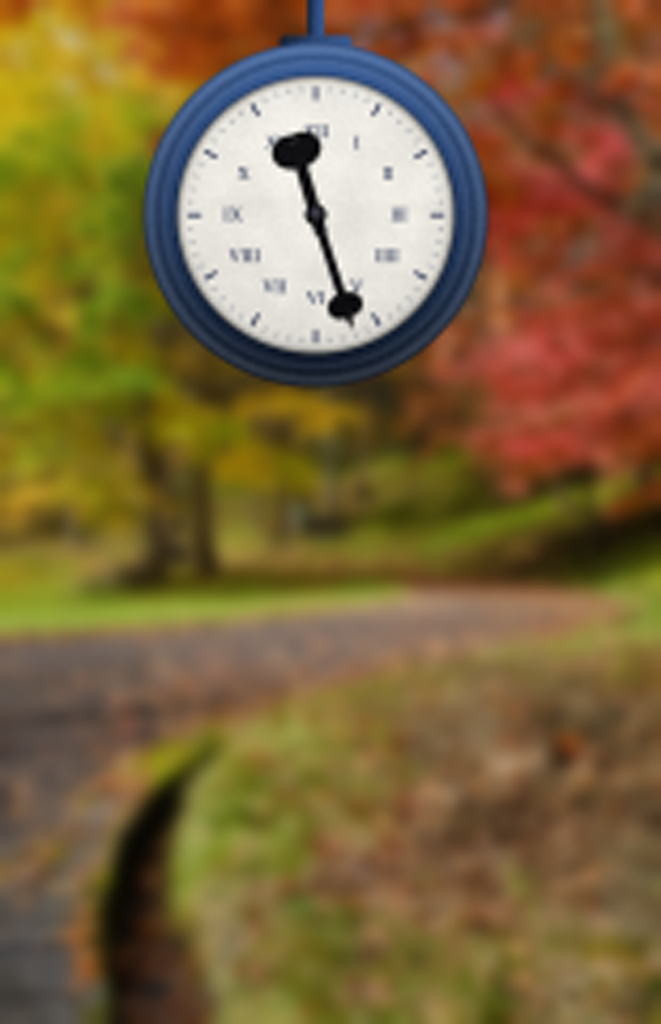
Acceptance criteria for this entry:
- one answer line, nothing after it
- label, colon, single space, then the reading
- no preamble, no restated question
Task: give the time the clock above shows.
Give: 11:27
